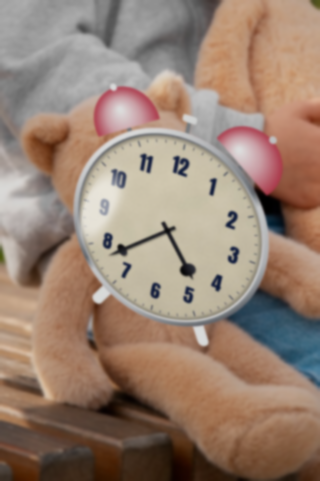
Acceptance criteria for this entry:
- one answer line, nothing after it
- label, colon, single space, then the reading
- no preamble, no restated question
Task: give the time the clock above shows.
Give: 4:38
